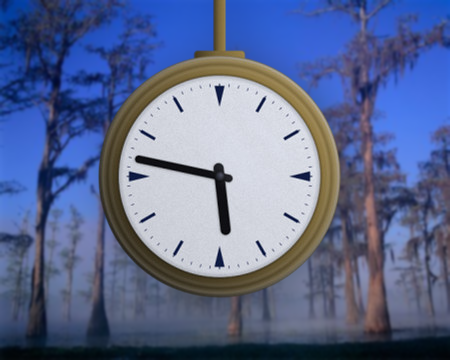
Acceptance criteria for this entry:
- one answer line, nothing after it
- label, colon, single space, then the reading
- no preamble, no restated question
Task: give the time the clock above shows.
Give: 5:47
